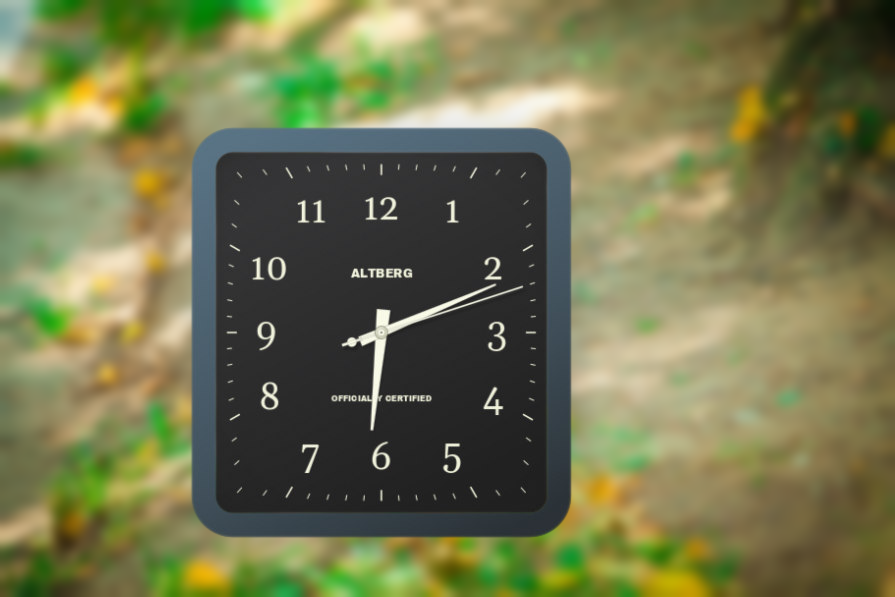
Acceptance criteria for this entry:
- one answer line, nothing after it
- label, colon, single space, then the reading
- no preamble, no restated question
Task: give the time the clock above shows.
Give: 6:11:12
